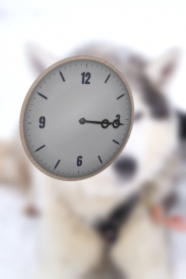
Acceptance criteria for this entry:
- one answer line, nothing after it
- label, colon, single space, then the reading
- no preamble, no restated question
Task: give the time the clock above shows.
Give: 3:16
